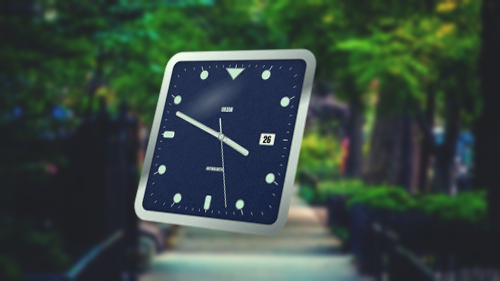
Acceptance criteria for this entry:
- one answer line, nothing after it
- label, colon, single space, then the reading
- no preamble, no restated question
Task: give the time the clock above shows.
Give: 3:48:27
